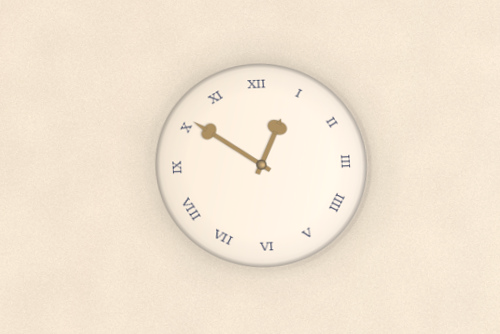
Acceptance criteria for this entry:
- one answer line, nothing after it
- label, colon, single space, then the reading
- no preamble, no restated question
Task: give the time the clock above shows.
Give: 12:51
